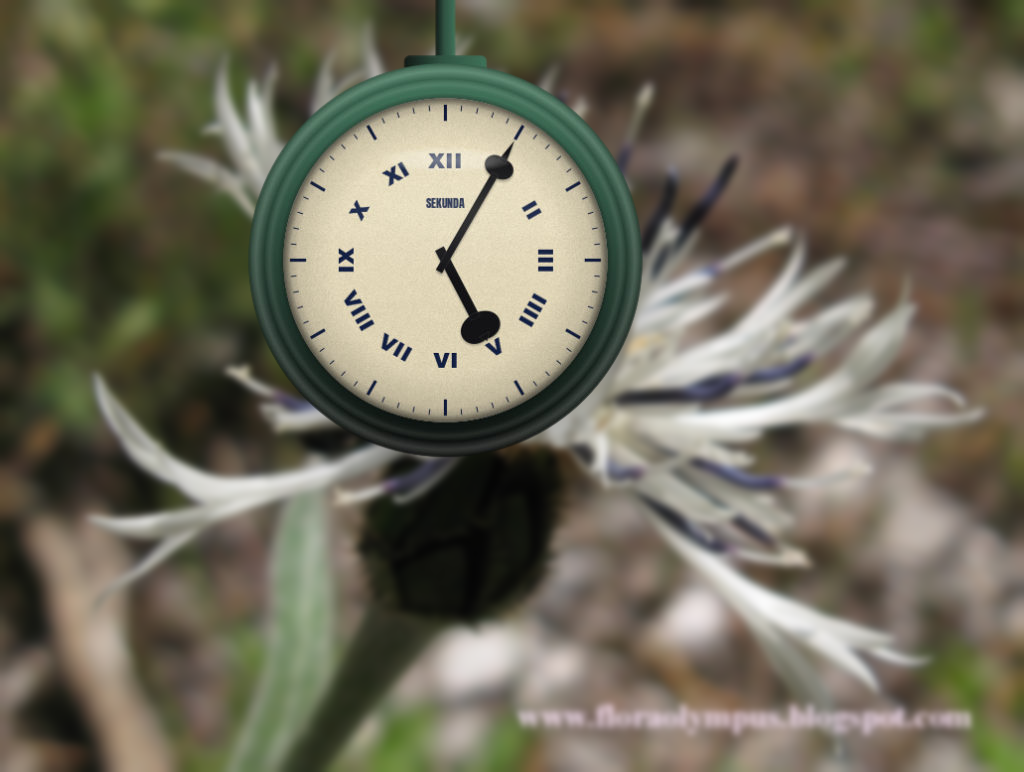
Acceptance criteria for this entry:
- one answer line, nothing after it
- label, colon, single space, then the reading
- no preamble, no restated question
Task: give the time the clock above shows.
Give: 5:05
